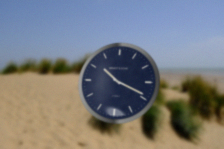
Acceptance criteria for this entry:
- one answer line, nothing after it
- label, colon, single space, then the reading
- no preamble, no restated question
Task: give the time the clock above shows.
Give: 10:19
